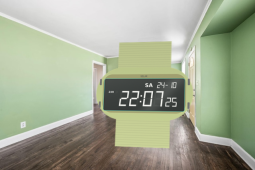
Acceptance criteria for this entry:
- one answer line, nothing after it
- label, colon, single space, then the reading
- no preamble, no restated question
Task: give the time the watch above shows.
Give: 22:07:25
